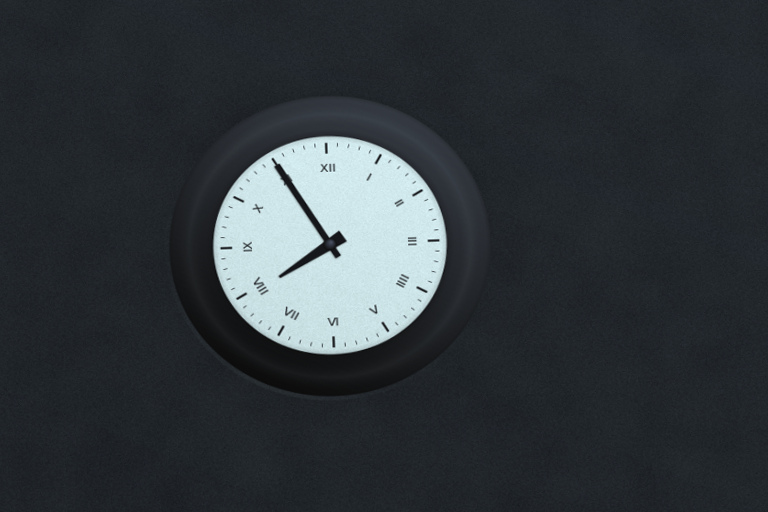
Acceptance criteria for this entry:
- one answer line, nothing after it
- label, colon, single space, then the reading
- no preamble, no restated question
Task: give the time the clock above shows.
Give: 7:55
